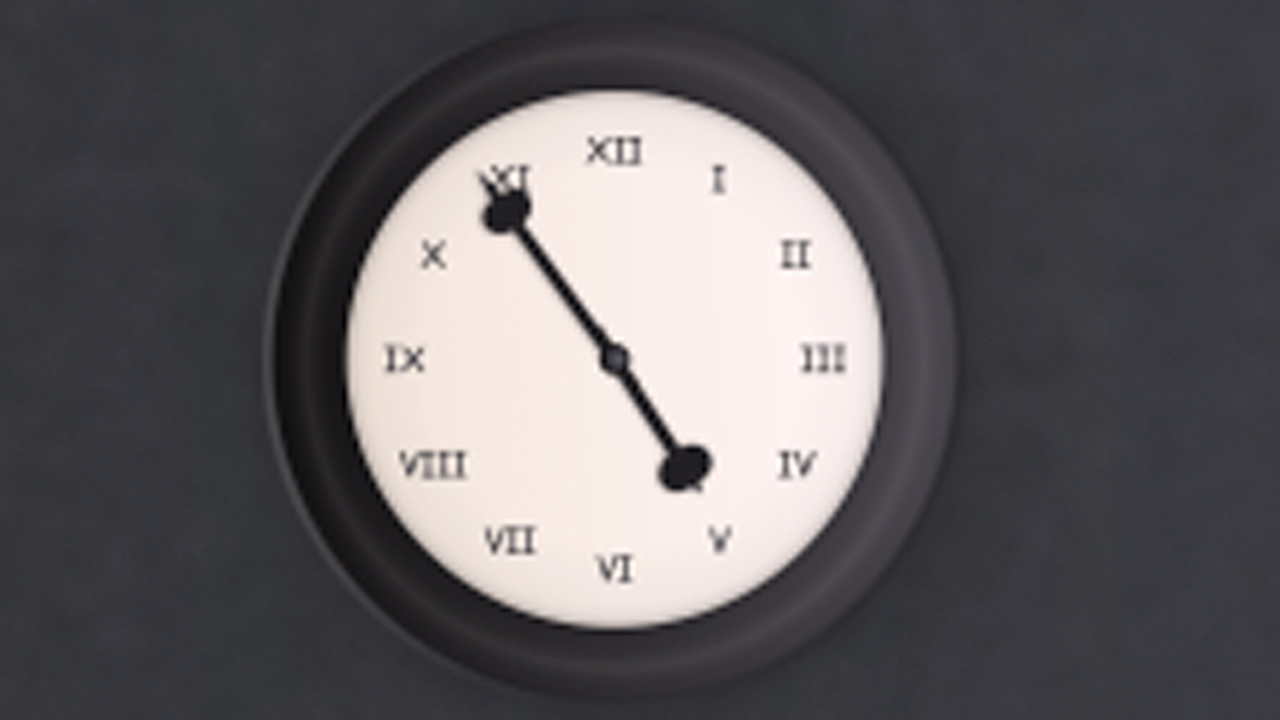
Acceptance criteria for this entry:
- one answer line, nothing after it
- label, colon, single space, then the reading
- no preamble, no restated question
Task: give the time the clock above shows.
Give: 4:54
